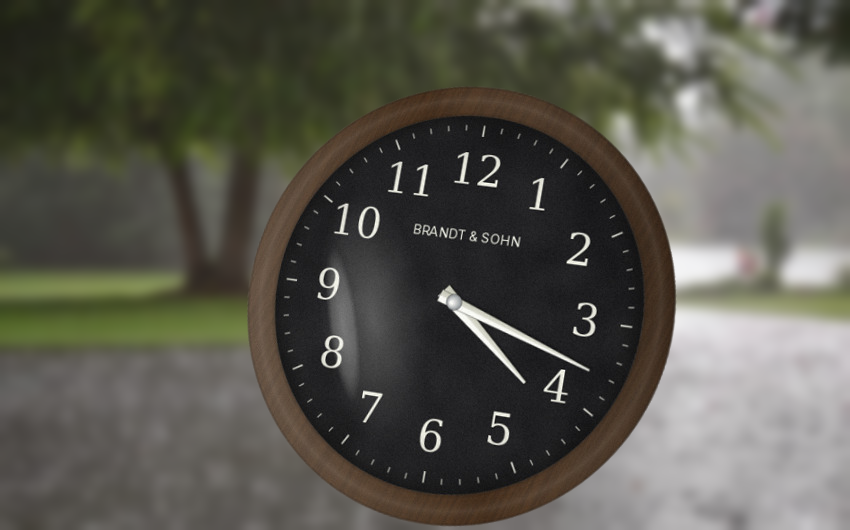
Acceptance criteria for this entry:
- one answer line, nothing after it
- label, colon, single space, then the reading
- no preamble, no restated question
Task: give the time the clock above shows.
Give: 4:18
